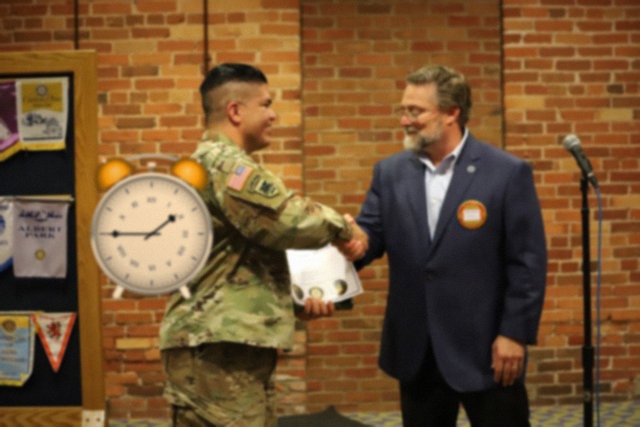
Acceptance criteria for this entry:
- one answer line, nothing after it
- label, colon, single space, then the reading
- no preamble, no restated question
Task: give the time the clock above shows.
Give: 1:45
